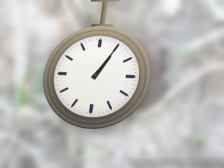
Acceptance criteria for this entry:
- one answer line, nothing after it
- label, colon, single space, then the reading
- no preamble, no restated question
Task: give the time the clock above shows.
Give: 1:05
